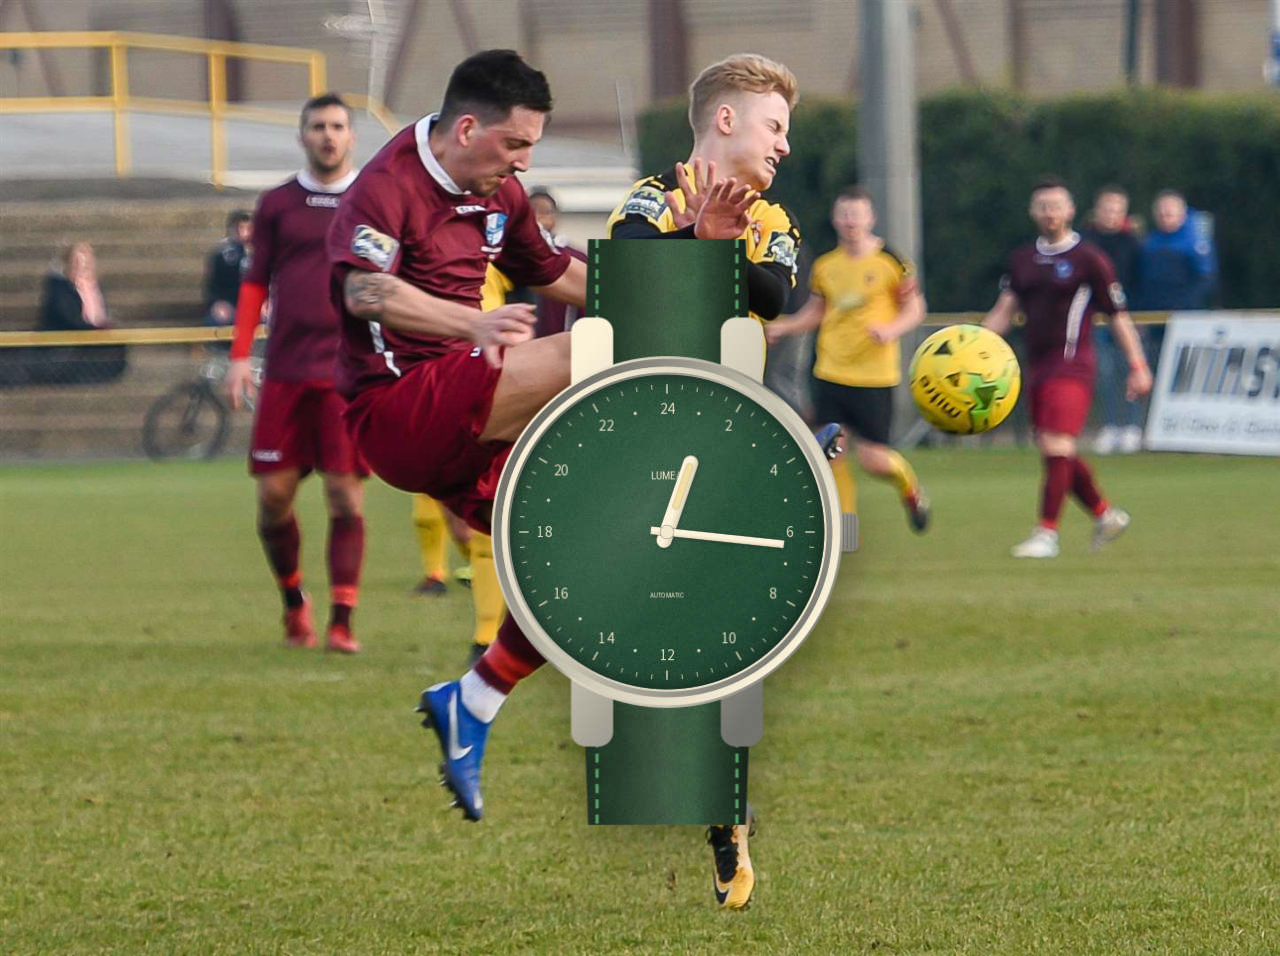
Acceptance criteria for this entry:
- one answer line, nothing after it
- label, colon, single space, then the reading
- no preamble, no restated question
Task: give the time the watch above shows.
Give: 1:16
